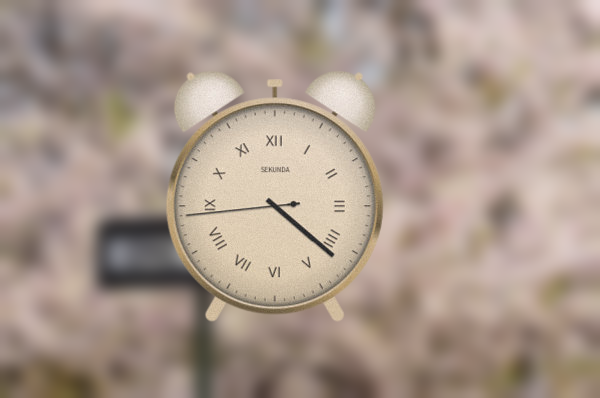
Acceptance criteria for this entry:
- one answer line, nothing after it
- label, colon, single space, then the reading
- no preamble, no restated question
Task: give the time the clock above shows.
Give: 4:21:44
